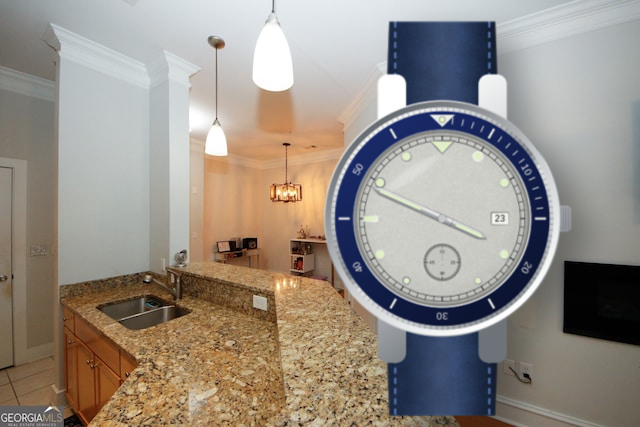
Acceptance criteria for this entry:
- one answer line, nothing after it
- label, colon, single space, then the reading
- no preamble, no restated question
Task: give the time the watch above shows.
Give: 3:49
